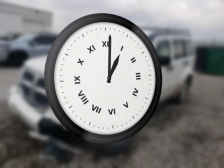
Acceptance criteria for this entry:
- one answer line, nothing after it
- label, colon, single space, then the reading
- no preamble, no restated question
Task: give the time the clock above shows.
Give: 1:01
